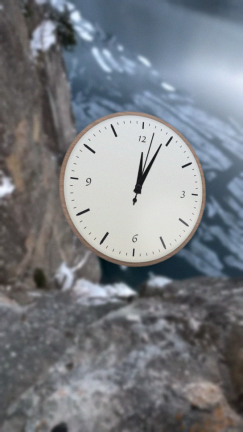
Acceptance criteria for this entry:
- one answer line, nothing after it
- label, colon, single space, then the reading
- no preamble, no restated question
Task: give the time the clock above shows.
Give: 12:04:02
